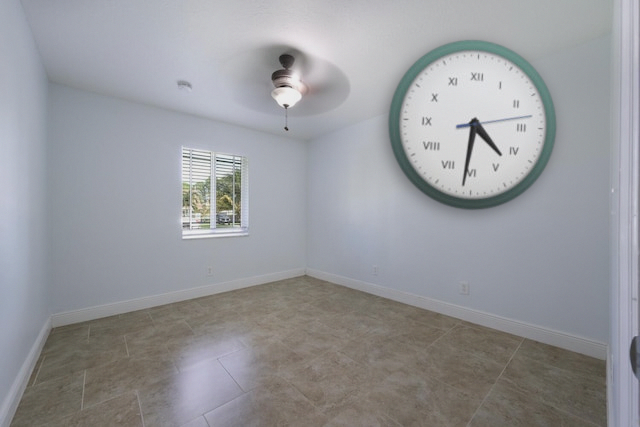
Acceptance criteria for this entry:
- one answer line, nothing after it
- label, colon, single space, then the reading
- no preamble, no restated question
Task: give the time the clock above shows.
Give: 4:31:13
